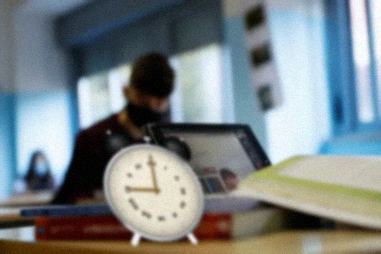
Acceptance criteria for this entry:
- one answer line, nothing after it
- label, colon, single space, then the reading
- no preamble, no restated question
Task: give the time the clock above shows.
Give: 9:00
